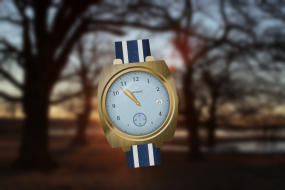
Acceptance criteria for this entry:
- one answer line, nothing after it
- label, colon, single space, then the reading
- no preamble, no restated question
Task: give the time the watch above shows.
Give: 10:53
